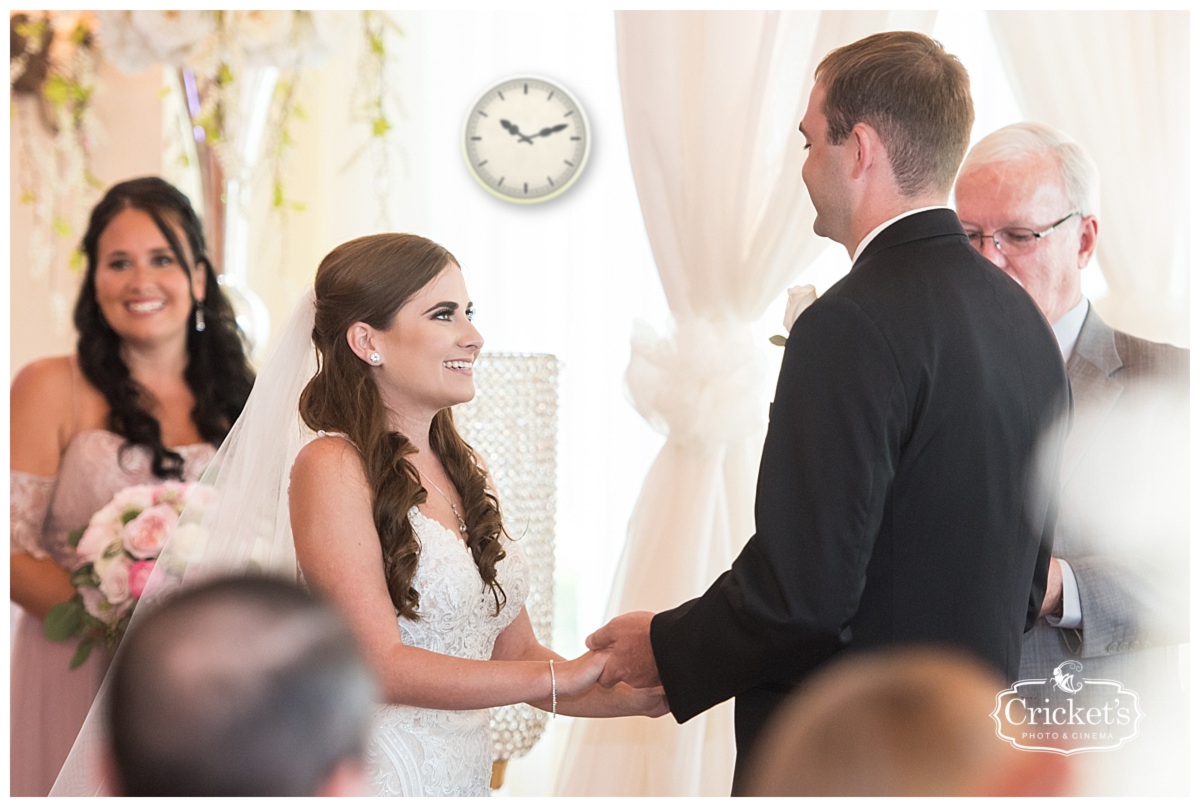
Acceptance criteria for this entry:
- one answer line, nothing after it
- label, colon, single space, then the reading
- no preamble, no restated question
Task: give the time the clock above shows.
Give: 10:12
